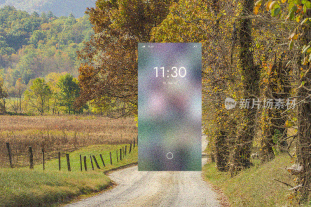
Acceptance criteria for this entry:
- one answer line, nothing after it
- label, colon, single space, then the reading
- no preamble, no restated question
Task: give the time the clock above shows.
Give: 11:30
